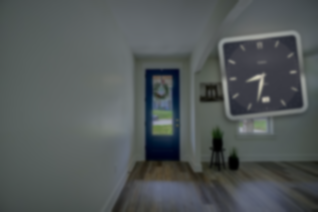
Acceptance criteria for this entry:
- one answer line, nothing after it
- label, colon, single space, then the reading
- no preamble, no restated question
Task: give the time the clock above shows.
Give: 8:33
